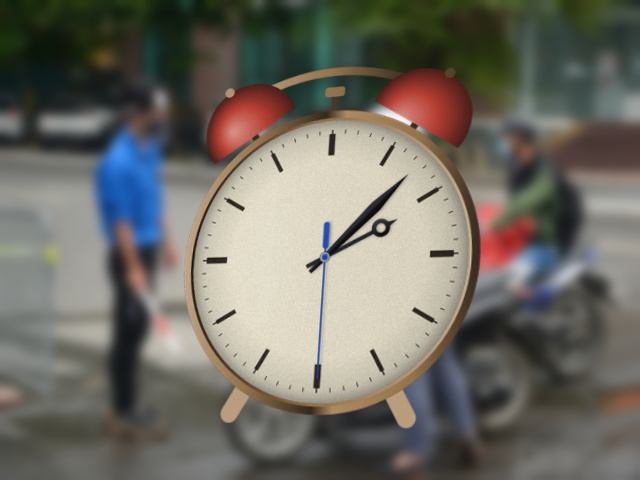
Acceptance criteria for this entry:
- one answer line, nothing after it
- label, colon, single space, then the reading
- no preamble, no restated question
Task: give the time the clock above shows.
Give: 2:07:30
